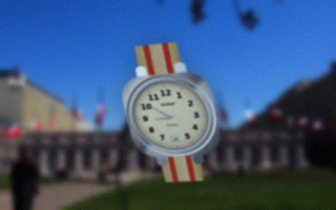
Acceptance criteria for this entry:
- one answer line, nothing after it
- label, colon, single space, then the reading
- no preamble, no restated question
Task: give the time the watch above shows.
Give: 8:51
